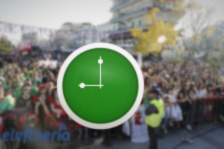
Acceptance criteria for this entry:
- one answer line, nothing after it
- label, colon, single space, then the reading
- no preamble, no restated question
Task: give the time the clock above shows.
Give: 9:00
